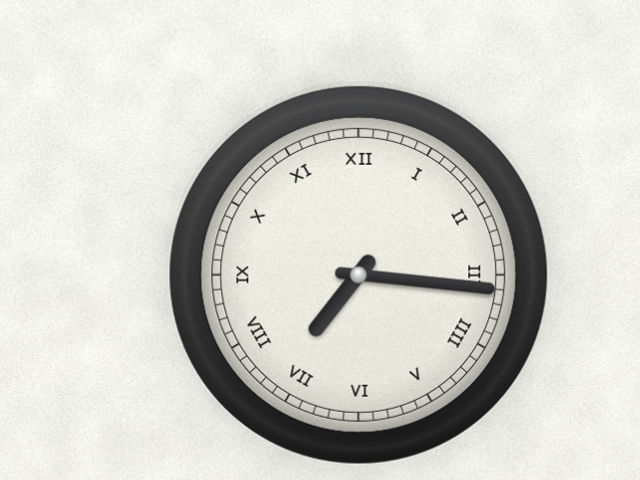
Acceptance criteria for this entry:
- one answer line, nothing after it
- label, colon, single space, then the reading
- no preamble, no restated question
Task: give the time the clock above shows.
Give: 7:16
